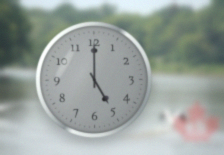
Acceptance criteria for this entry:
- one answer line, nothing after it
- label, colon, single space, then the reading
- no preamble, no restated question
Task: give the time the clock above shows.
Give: 5:00
